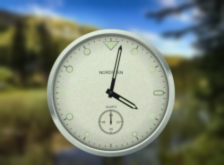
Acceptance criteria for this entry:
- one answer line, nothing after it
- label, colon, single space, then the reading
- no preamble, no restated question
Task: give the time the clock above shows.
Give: 4:02
